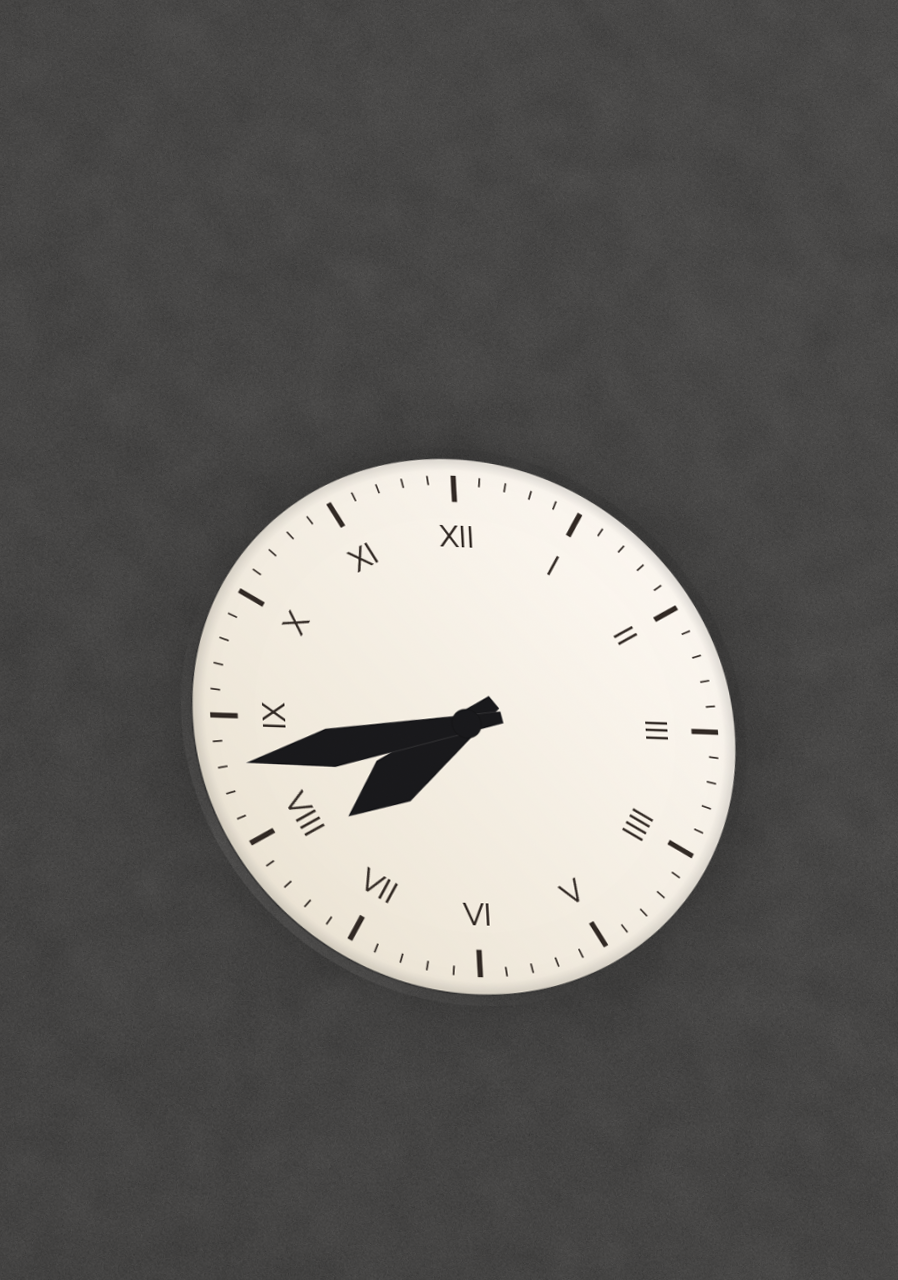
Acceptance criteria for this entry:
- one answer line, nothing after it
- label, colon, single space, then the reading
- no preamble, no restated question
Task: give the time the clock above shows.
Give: 7:43
